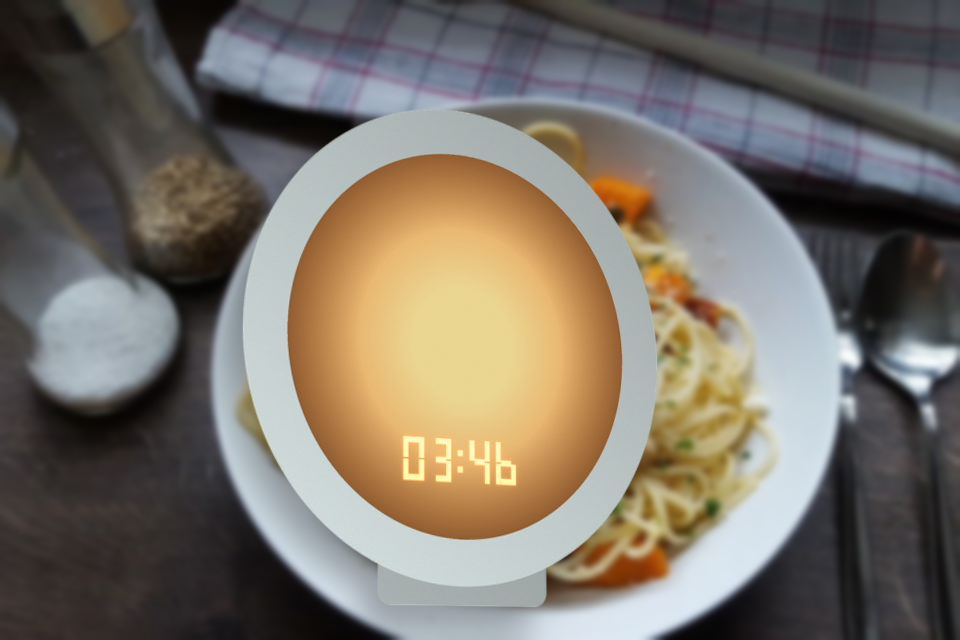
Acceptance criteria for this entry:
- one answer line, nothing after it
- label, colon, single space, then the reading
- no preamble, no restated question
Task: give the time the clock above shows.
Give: 3:46
